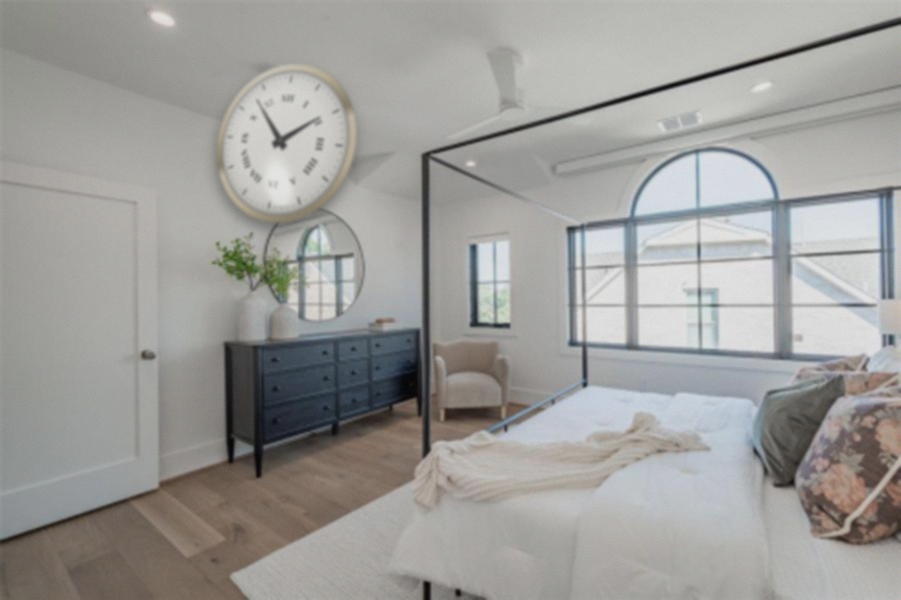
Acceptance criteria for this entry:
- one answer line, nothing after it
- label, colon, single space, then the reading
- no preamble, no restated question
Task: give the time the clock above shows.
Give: 1:53
